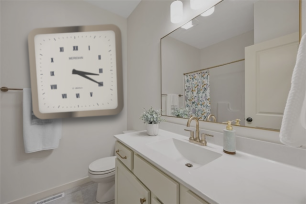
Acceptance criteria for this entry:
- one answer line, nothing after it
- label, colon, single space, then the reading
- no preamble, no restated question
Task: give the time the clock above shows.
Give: 3:20
